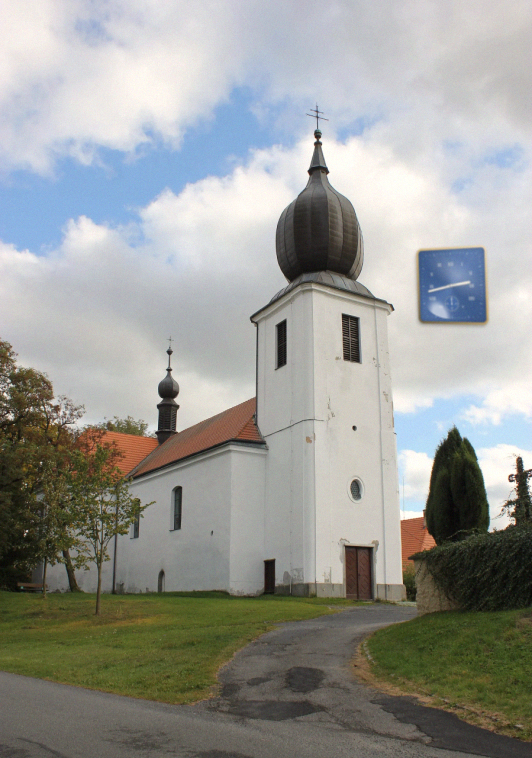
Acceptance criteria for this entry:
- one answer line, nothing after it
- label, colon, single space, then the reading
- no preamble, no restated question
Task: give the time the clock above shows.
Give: 2:43
